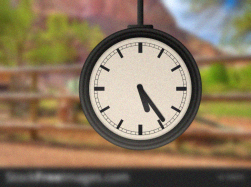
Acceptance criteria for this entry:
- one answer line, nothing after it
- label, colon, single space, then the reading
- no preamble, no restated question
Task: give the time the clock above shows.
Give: 5:24
